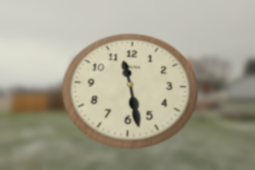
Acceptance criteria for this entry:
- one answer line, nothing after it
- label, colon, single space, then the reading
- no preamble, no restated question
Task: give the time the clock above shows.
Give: 11:28
